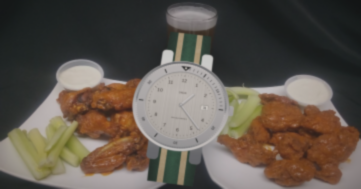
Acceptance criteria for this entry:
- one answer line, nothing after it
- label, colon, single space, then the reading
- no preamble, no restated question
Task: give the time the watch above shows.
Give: 1:23
